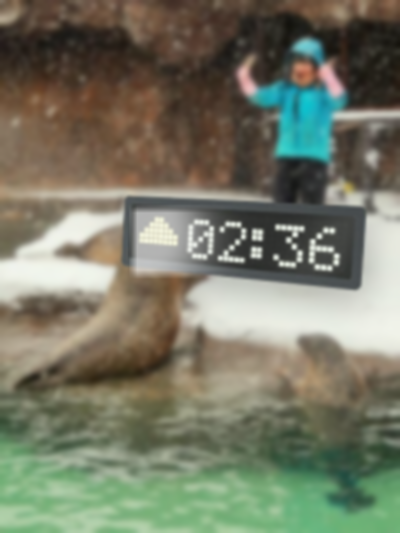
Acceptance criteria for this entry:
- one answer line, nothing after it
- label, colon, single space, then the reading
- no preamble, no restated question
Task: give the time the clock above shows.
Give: 2:36
